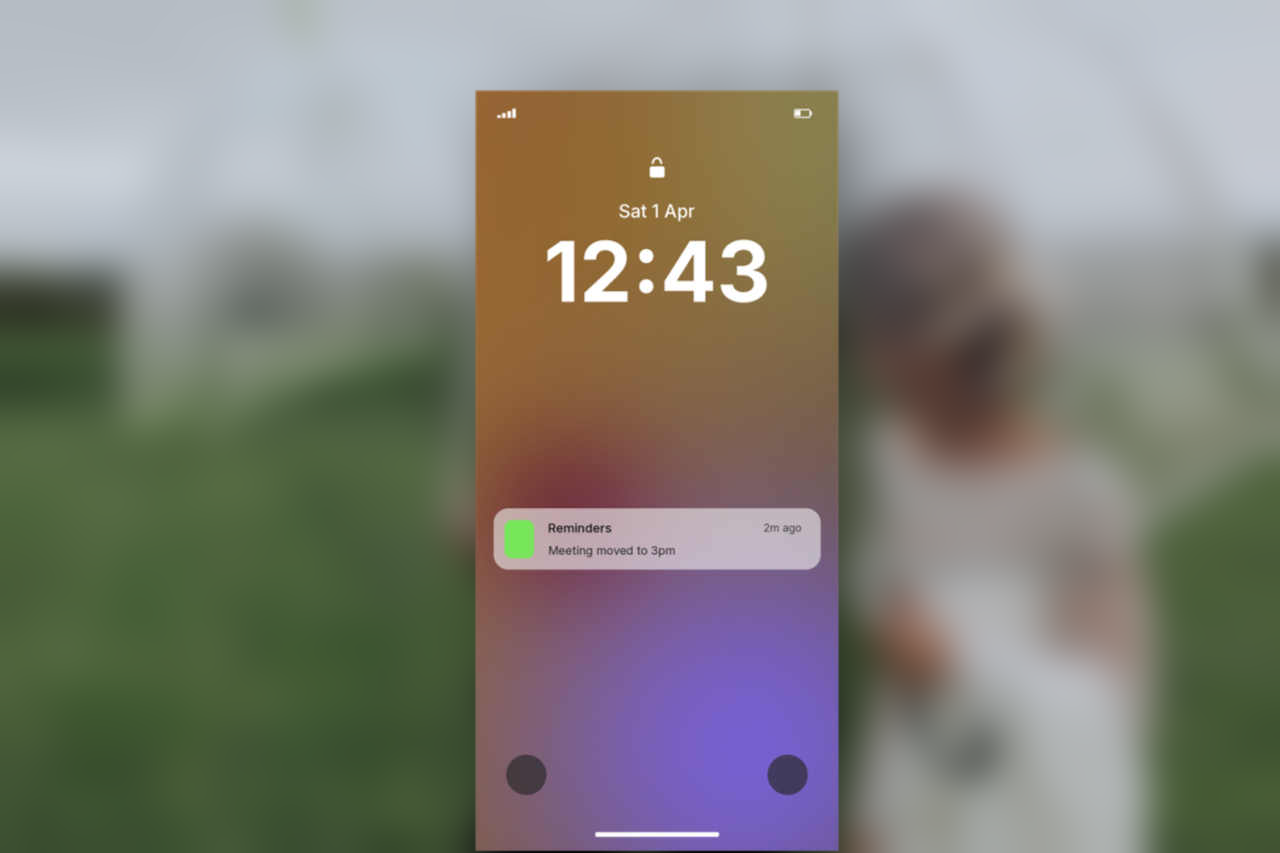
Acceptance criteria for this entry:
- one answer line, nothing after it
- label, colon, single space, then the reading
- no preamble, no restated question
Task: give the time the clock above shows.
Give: 12:43
